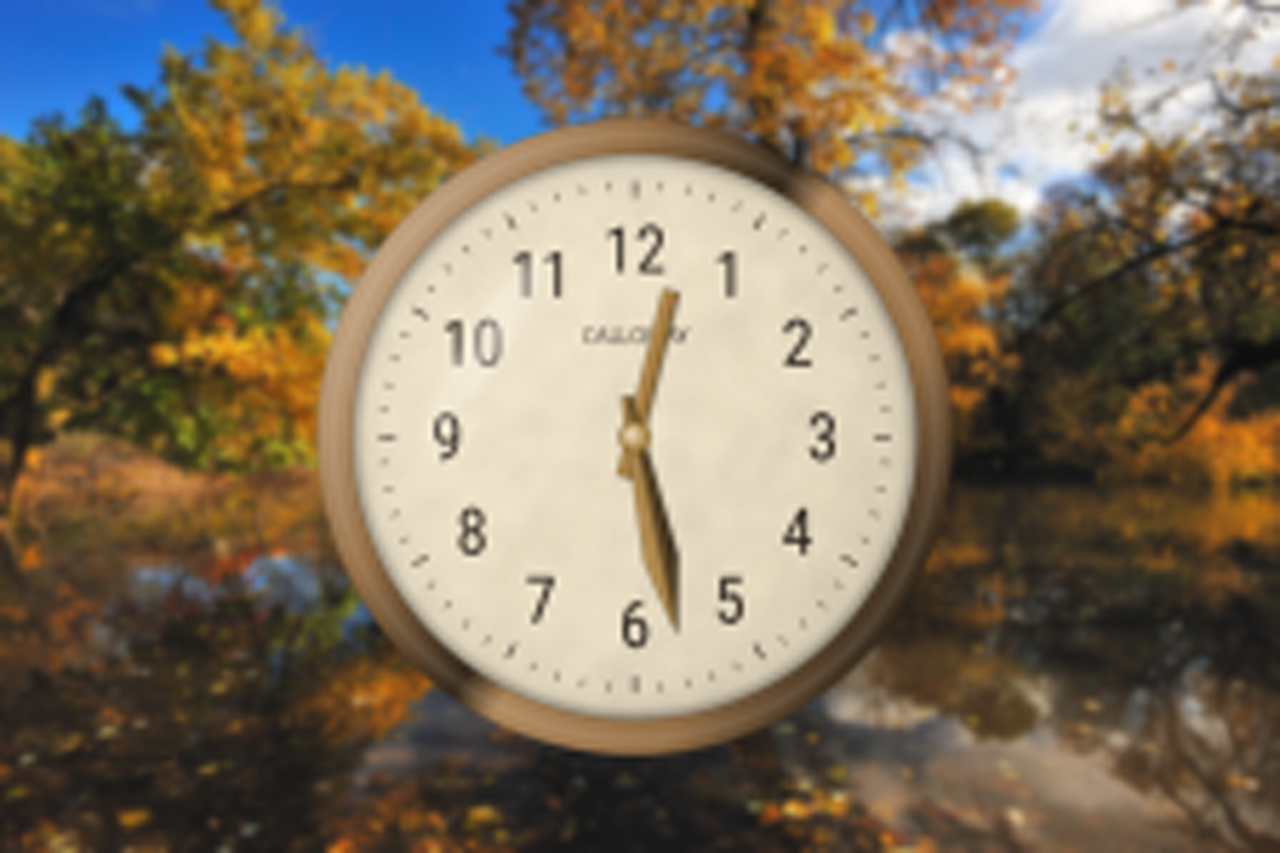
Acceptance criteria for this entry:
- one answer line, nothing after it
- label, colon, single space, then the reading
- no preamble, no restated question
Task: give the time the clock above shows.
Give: 12:28
